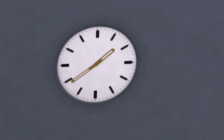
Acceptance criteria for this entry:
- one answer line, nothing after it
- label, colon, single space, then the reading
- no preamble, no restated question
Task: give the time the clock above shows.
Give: 1:39
